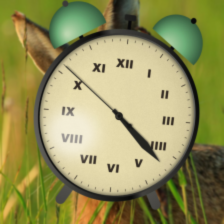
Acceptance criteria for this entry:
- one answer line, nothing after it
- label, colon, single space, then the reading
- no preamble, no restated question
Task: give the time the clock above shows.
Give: 4:21:51
